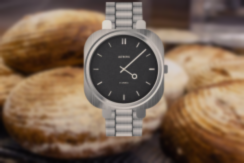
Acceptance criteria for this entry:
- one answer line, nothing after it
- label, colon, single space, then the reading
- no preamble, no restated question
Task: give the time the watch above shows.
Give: 4:08
